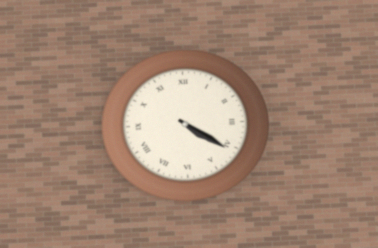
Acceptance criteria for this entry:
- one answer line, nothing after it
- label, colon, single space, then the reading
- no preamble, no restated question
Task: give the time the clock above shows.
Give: 4:21
